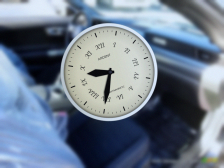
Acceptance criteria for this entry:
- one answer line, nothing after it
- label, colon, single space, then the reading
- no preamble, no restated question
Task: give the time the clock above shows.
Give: 9:35
